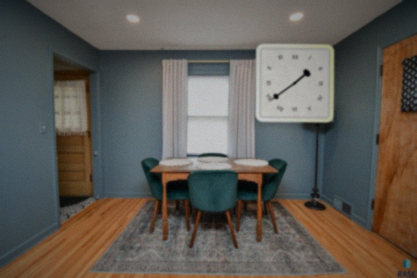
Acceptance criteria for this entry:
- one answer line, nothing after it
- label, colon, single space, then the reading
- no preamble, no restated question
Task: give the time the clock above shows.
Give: 1:39
